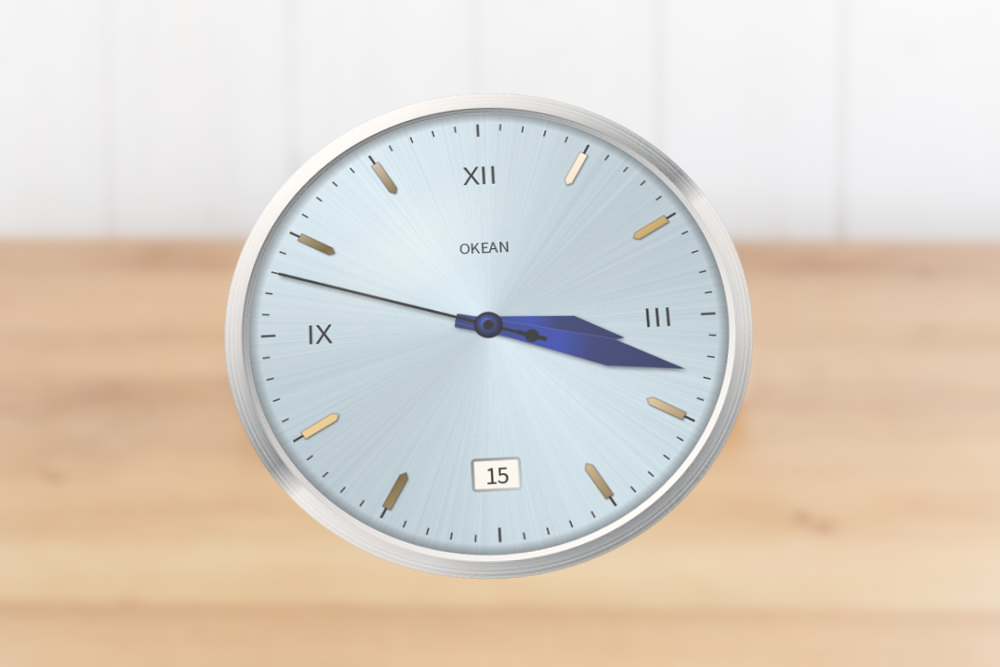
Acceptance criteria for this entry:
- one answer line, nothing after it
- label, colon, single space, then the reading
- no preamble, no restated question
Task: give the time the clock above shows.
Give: 3:17:48
